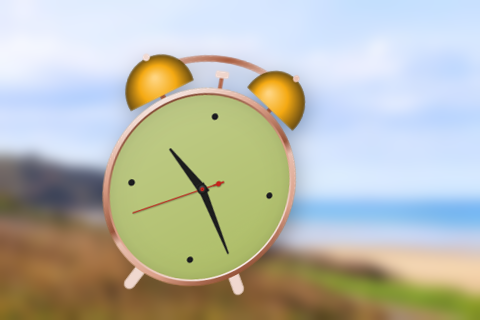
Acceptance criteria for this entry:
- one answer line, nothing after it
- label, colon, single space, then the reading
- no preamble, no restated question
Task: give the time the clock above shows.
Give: 10:24:41
